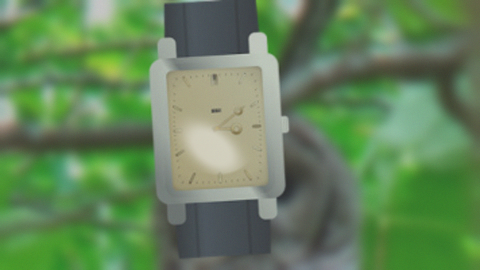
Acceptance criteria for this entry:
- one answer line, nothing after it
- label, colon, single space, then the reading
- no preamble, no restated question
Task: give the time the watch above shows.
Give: 3:09
